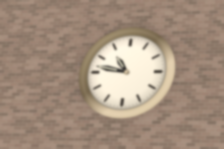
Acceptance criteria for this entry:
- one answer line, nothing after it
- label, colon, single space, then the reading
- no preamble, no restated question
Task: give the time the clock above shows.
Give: 10:47
